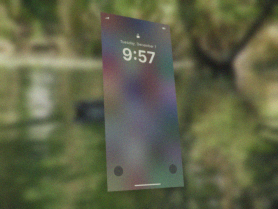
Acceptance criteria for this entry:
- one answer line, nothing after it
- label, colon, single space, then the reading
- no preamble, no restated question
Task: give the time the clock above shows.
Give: 9:57
